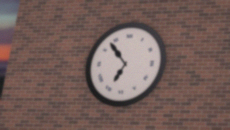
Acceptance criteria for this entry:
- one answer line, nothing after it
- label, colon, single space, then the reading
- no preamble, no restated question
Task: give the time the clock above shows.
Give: 6:53
